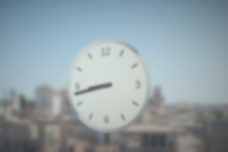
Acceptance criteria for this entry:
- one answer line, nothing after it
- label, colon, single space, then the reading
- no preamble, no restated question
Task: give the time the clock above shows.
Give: 8:43
